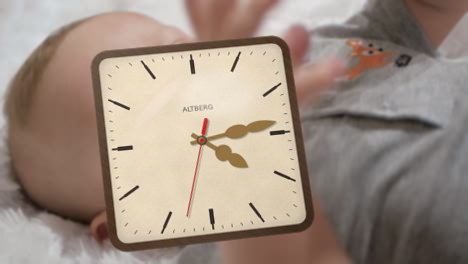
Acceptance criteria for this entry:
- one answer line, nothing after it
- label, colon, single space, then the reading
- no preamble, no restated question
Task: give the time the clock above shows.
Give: 4:13:33
